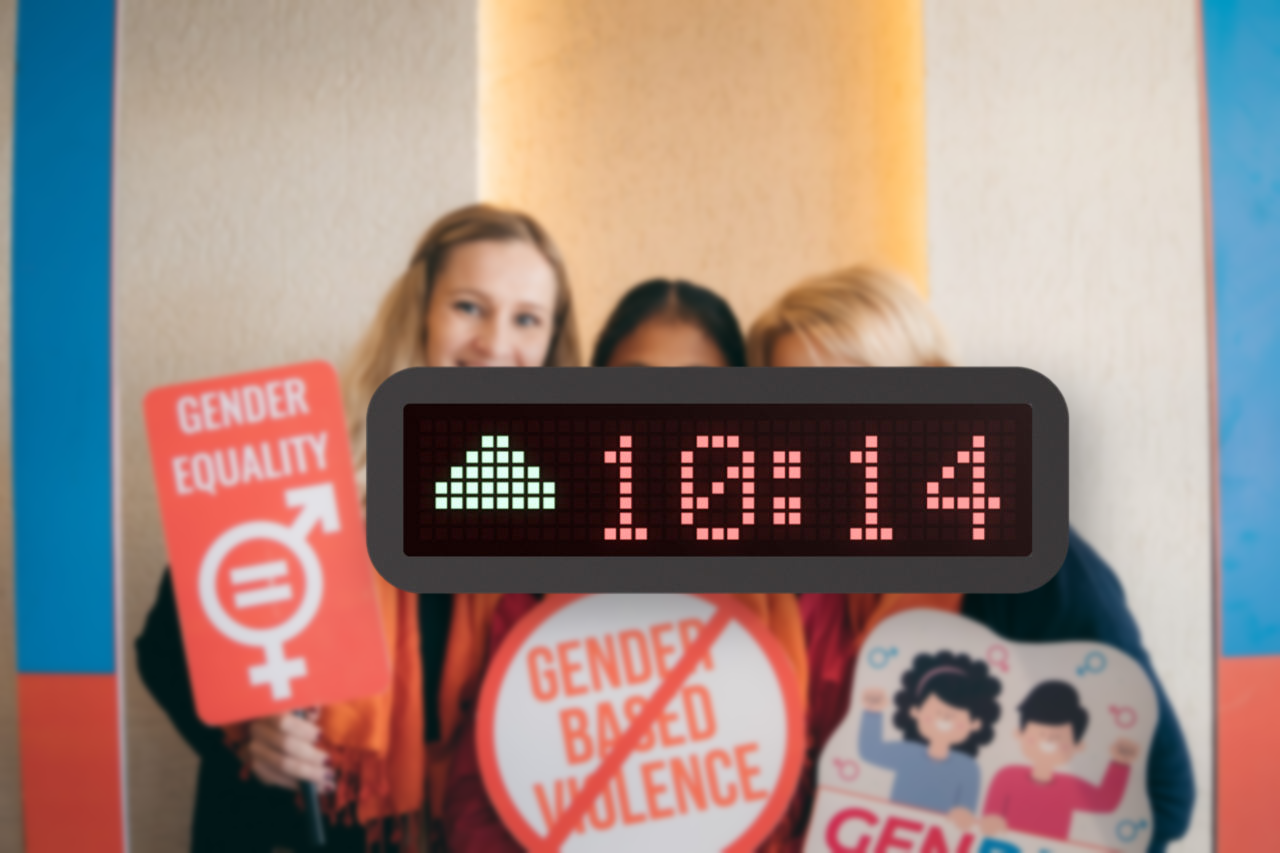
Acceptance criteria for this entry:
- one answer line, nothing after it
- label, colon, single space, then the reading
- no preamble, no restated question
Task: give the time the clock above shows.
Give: 10:14
